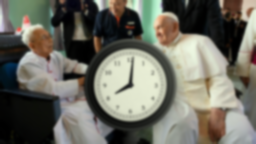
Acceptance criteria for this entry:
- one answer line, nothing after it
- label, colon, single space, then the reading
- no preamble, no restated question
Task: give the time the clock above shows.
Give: 8:01
